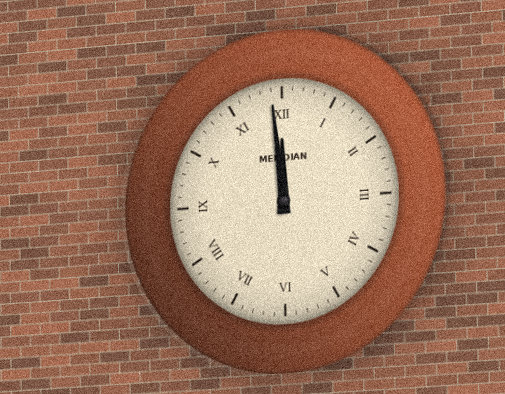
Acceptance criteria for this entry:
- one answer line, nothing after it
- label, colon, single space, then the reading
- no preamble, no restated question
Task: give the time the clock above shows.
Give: 11:59
